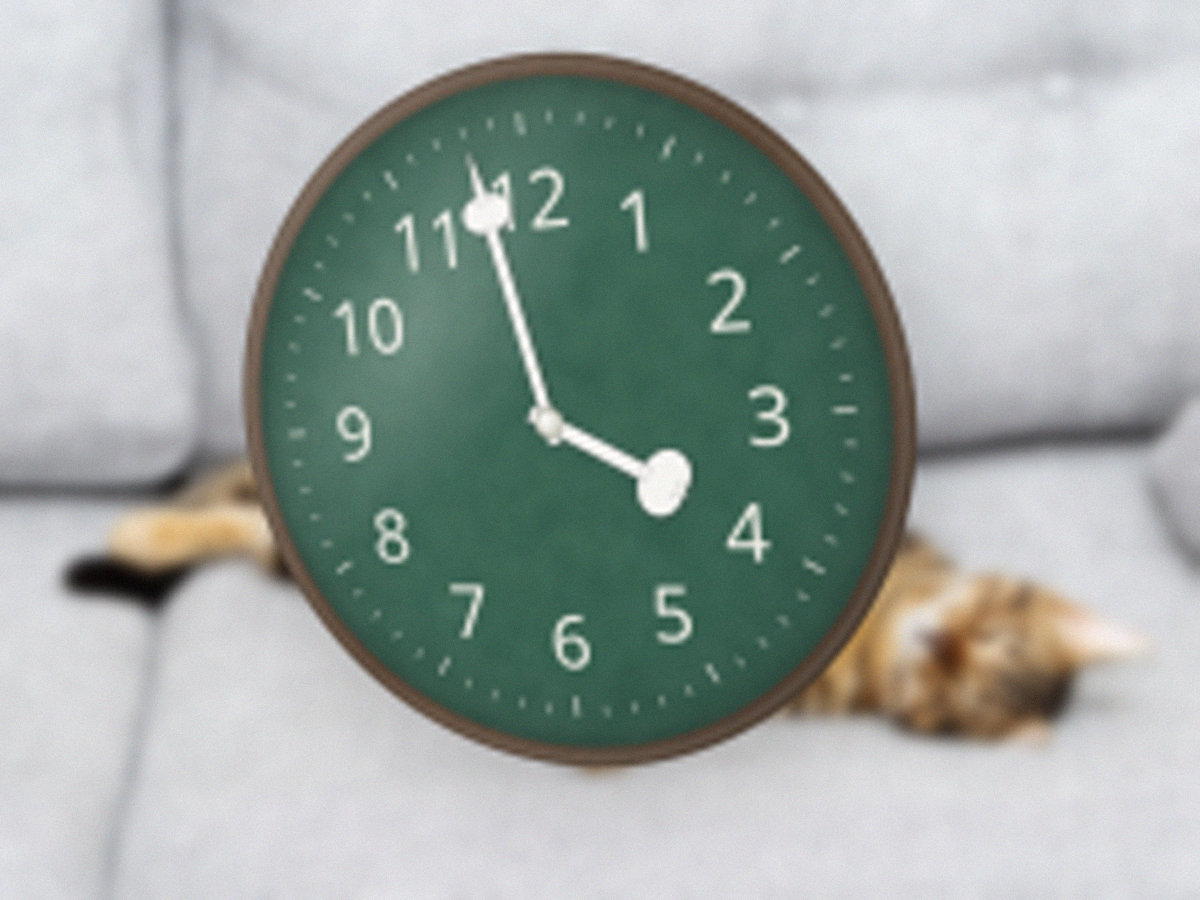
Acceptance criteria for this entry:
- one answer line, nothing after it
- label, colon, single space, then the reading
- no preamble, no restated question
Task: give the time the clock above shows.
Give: 3:58
